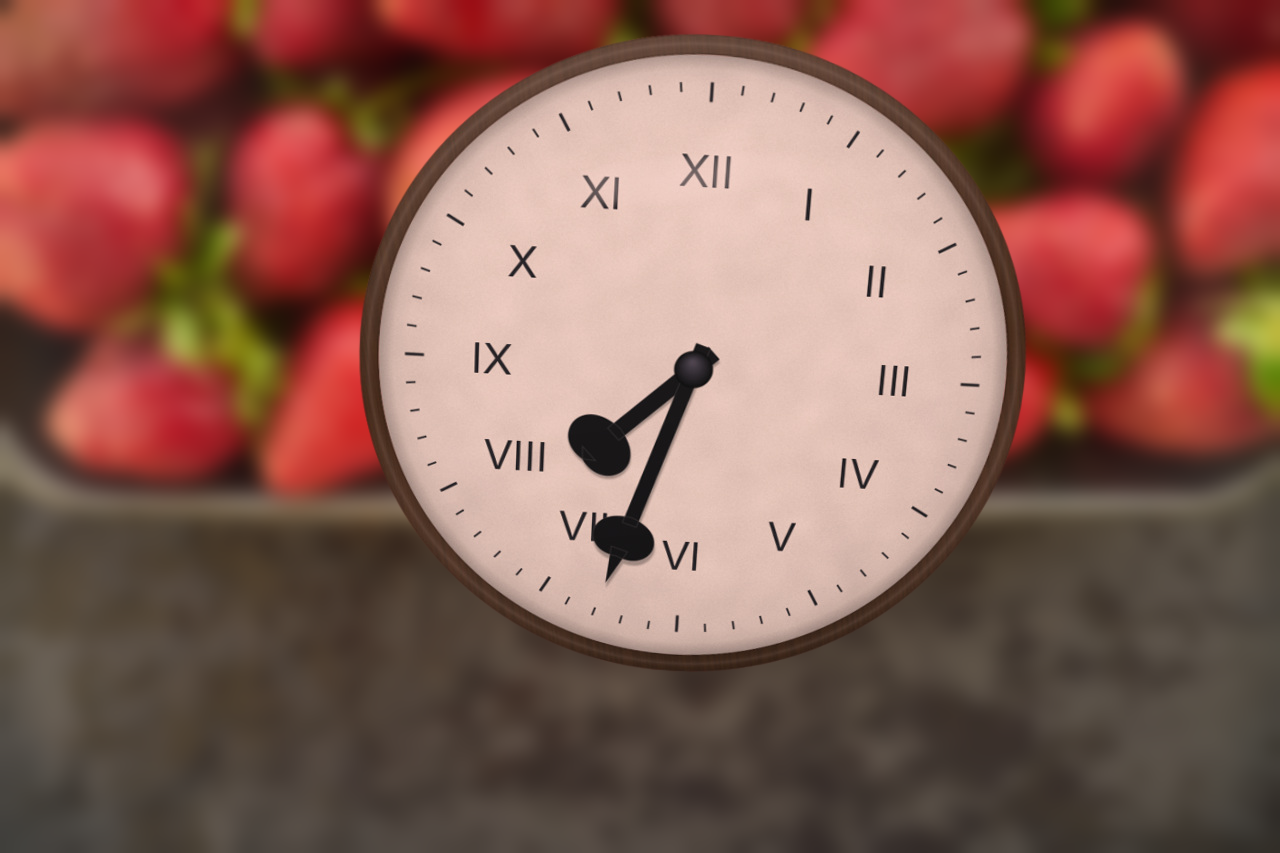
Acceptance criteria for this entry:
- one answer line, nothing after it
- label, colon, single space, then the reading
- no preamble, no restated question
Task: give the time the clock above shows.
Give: 7:33
